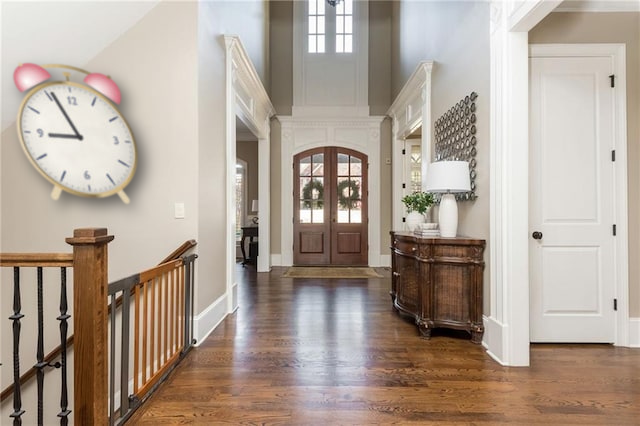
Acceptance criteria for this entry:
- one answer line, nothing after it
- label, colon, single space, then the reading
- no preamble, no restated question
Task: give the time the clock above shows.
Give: 8:56
